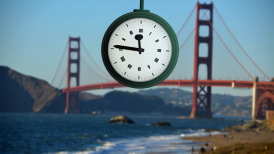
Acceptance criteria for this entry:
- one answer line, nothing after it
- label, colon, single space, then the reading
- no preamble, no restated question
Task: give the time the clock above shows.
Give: 11:46
